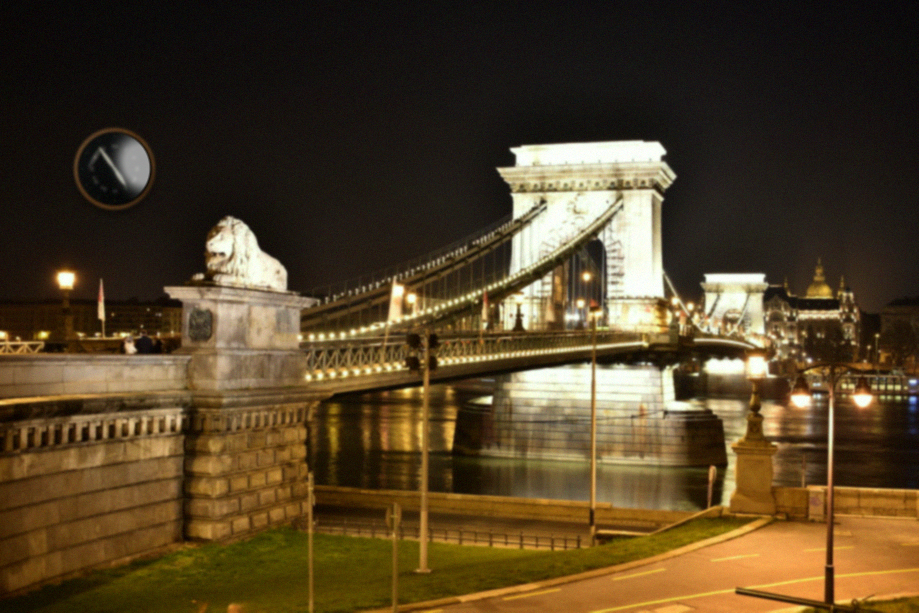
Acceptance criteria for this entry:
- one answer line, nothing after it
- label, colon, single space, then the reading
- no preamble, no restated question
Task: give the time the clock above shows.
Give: 4:54
